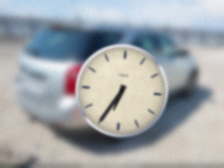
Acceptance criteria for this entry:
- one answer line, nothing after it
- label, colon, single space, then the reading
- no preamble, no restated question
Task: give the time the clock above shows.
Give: 6:35
